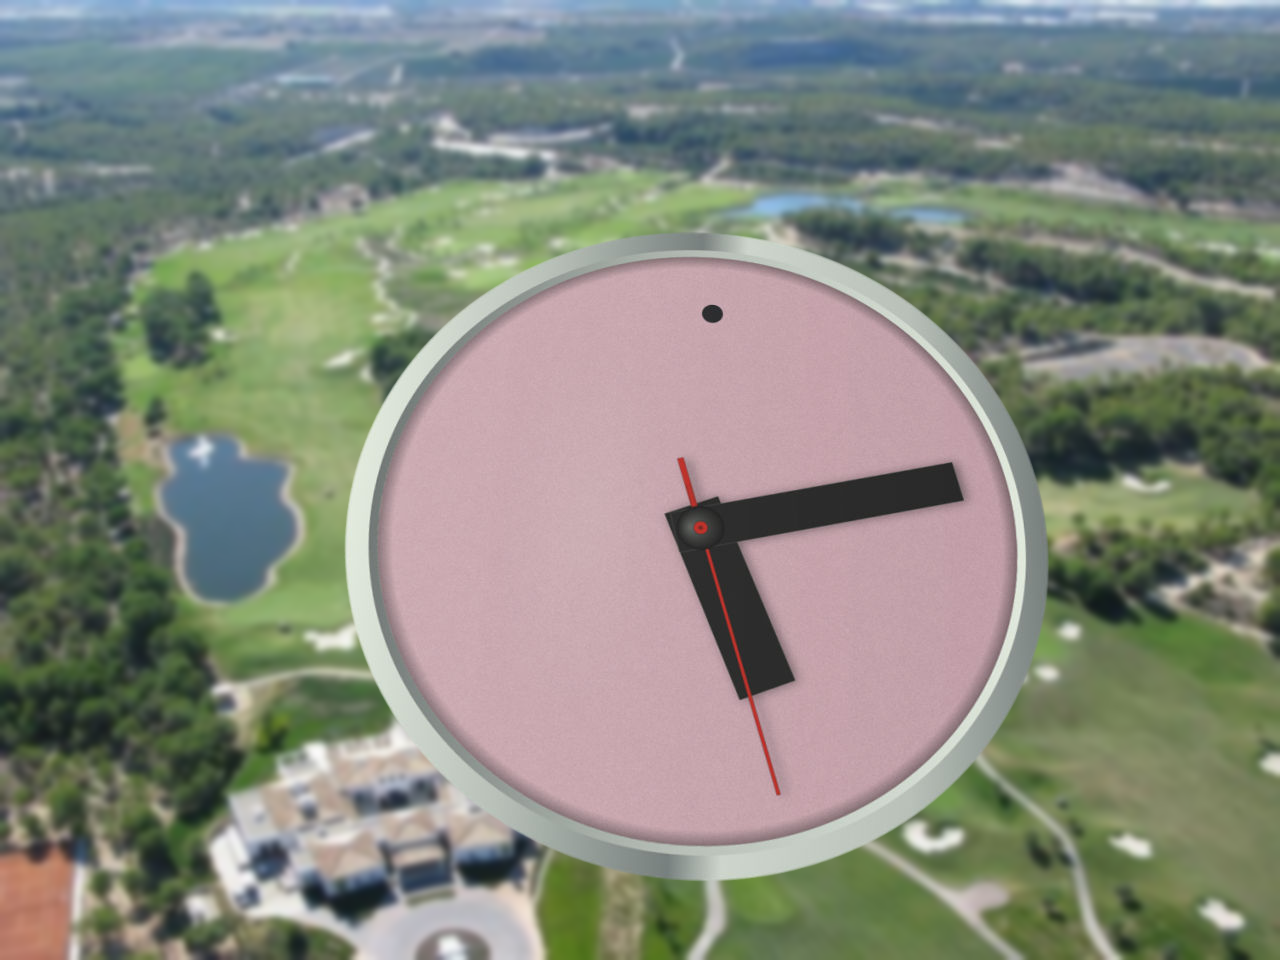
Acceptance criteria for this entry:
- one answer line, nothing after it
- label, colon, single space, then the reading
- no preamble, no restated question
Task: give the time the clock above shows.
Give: 5:12:27
